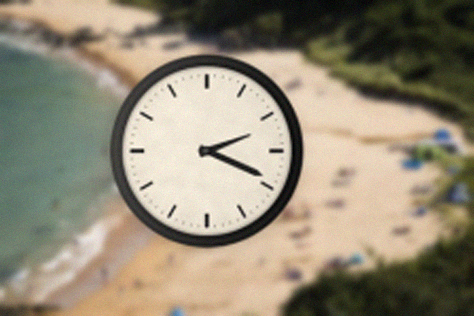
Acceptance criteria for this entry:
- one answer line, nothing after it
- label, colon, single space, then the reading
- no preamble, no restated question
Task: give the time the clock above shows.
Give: 2:19
